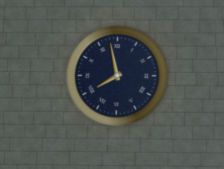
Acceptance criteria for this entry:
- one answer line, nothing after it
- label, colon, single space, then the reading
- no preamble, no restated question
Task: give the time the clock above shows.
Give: 7:58
